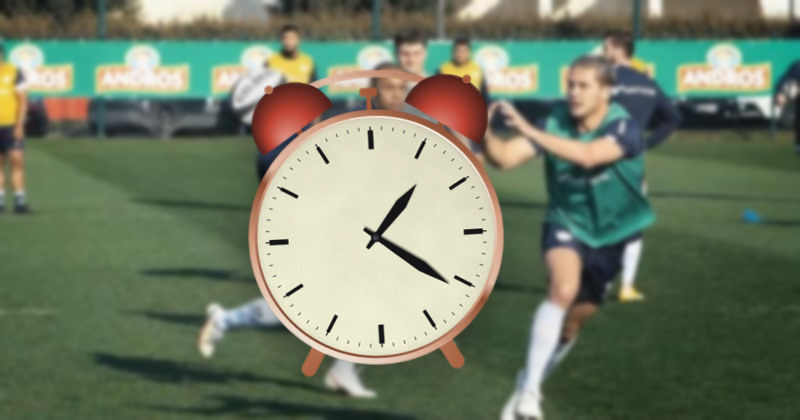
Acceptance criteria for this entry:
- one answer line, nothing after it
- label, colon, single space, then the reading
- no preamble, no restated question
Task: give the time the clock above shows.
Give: 1:21
